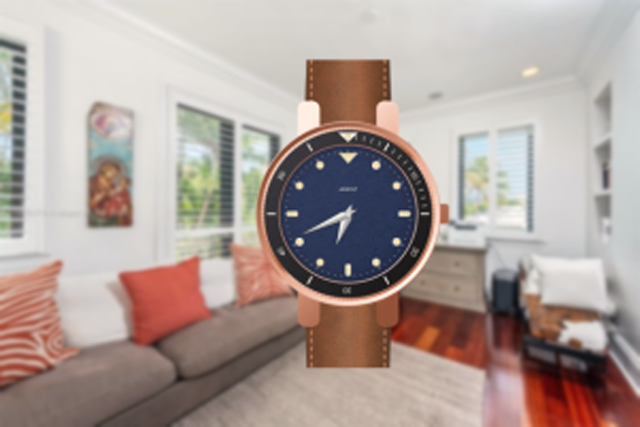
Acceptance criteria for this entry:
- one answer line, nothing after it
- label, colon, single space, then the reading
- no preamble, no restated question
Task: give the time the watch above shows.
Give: 6:41
